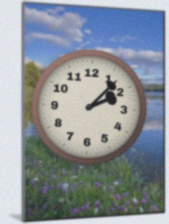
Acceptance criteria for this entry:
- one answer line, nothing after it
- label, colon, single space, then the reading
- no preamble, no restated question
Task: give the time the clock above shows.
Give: 2:07
